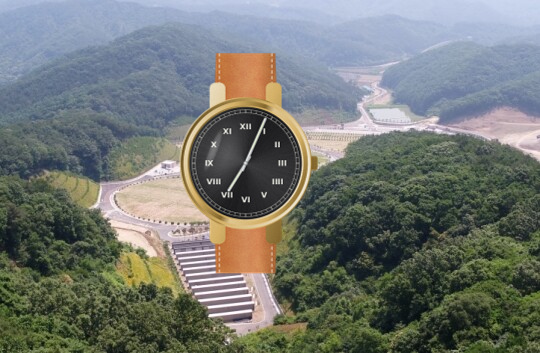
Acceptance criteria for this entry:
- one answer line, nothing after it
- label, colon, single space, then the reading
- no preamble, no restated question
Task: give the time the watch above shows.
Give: 7:04
